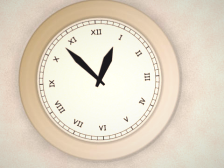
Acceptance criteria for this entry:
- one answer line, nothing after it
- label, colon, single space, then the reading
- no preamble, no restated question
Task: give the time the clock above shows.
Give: 12:53
